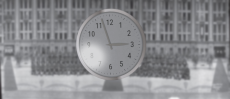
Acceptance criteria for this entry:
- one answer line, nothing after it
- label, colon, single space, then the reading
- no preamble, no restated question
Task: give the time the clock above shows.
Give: 2:57
